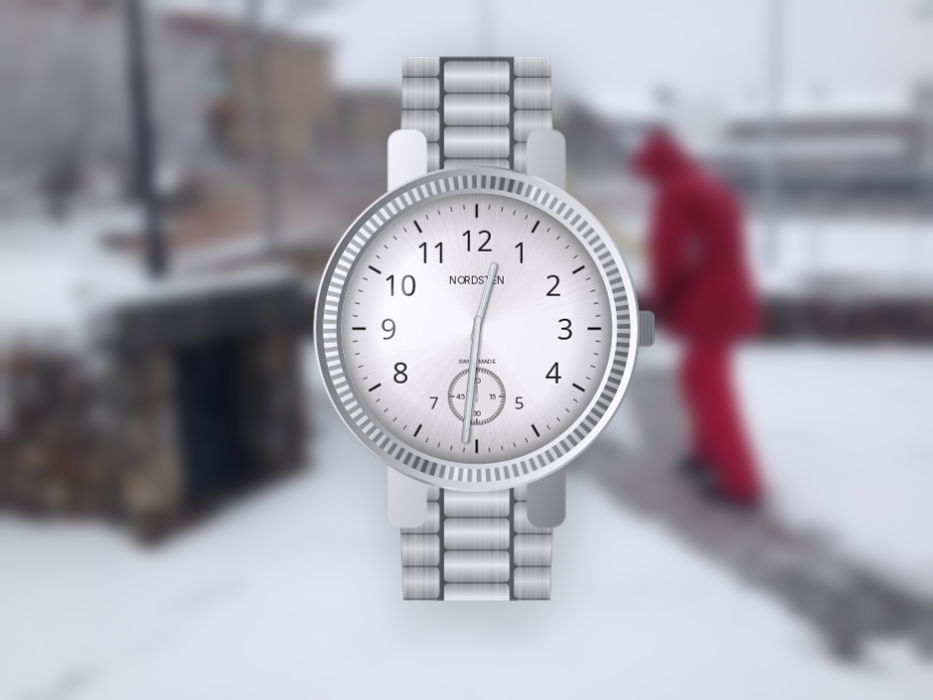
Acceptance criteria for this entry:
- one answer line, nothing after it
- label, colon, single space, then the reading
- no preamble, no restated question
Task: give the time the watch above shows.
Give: 12:31
